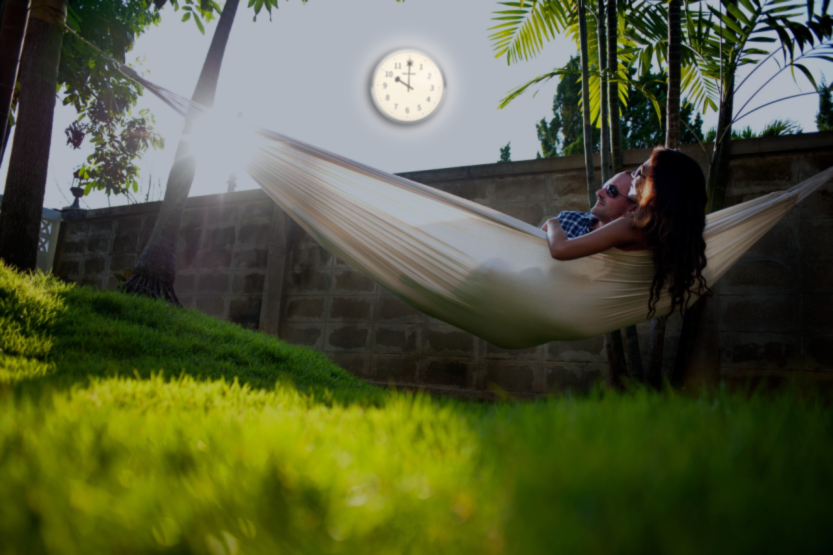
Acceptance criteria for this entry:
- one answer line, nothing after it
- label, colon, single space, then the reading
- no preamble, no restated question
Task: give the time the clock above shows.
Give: 10:00
